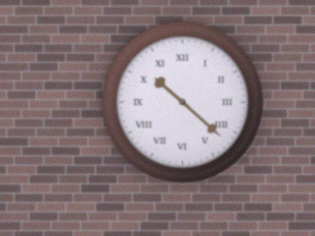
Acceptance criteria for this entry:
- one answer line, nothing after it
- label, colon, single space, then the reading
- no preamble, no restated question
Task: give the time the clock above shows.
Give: 10:22
